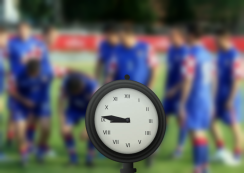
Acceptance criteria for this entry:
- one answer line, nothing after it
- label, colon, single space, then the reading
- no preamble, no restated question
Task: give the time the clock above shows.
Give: 8:46
